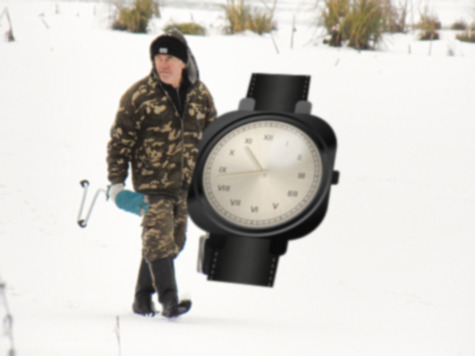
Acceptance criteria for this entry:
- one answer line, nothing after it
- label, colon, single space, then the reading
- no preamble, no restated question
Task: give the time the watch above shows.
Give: 10:43
